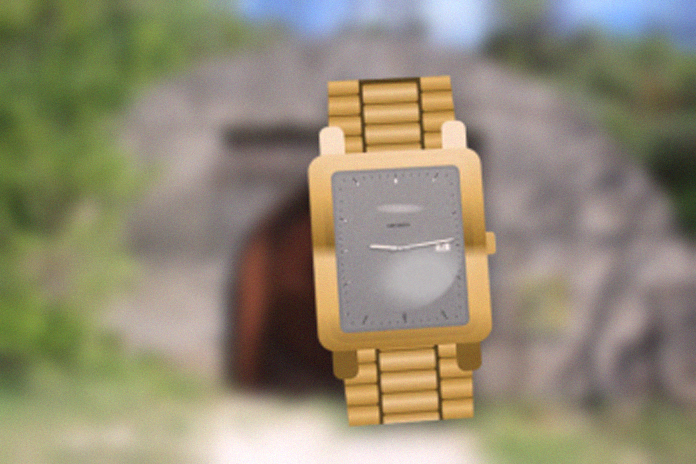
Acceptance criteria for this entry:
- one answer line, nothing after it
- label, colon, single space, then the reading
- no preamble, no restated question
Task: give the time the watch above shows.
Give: 9:14
